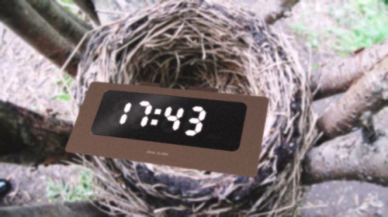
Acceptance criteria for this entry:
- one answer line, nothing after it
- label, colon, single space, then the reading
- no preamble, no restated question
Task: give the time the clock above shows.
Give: 17:43
